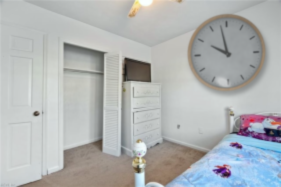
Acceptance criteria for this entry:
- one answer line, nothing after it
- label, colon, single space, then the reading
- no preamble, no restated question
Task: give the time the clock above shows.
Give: 9:58
